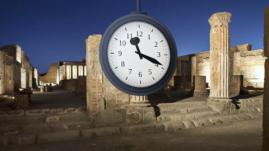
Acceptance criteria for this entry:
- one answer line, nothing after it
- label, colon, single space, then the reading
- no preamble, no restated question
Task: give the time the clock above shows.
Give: 11:19
